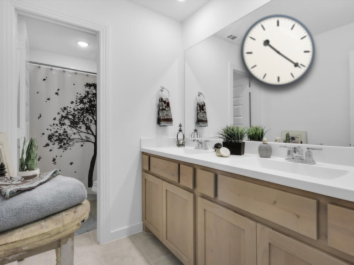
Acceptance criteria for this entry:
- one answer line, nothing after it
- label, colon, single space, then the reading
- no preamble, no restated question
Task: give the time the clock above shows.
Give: 10:21
